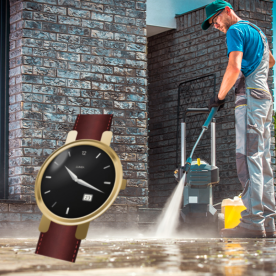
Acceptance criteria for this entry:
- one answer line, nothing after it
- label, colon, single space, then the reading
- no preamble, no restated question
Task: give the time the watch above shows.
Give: 10:18
